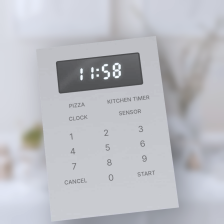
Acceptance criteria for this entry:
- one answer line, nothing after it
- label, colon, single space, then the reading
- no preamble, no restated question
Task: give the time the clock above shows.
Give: 11:58
